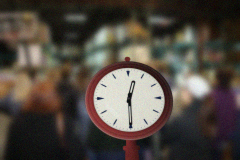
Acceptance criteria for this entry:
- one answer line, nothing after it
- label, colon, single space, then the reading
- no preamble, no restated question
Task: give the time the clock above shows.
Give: 12:30
